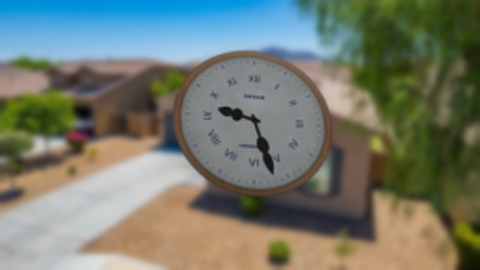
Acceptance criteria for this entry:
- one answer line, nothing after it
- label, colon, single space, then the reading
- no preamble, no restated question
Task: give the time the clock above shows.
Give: 9:27
